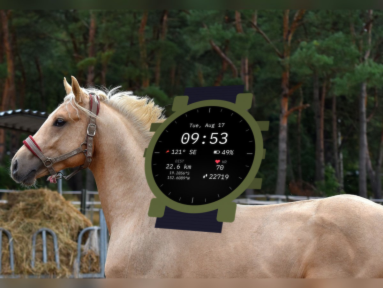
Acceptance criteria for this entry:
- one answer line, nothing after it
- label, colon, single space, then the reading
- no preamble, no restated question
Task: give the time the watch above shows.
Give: 9:53
